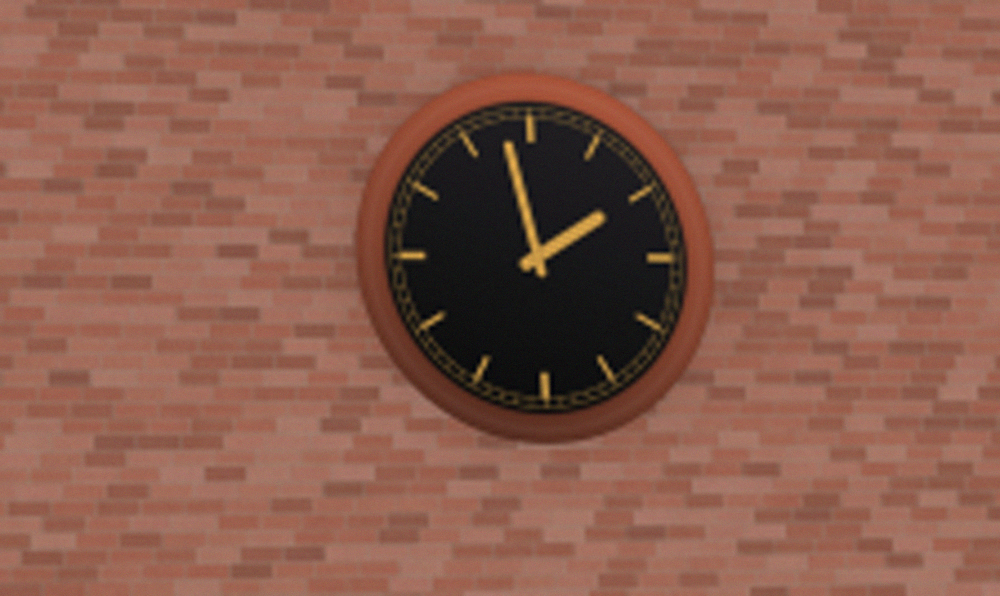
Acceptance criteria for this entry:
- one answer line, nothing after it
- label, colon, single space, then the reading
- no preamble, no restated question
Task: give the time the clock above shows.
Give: 1:58
